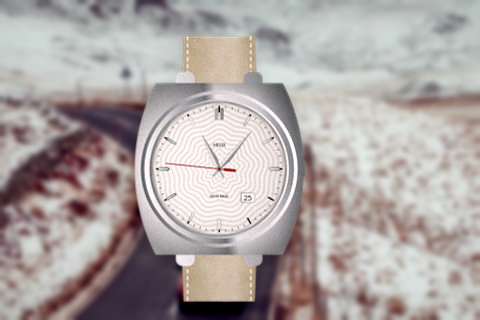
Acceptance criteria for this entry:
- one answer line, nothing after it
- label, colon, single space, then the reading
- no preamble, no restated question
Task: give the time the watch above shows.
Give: 11:06:46
